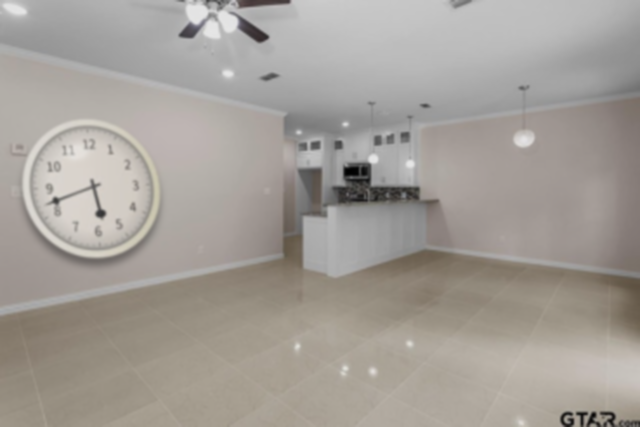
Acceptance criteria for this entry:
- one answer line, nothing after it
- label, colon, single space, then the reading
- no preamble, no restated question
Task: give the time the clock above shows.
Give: 5:42
